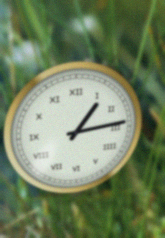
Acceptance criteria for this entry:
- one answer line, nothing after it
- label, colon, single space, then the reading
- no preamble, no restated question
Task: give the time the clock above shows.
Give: 1:14
